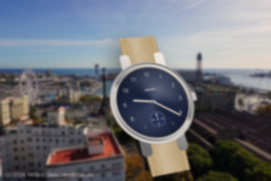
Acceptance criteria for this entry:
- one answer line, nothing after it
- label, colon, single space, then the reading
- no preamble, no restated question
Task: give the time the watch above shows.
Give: 9:21
